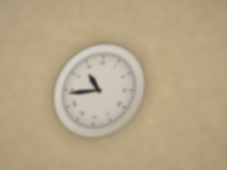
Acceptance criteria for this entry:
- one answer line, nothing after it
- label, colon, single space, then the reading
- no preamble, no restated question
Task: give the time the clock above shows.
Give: 10:44
